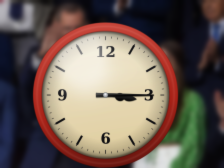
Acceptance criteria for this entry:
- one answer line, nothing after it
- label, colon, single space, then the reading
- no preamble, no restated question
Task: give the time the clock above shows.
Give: 3:15
